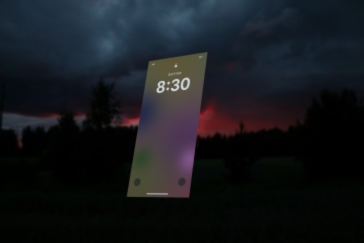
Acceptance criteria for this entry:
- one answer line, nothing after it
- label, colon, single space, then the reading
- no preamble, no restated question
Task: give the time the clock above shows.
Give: 8:30
